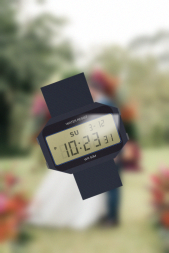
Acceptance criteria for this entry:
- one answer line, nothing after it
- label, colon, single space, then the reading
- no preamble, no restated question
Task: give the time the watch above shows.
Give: 10:23:31
